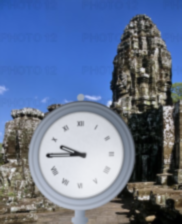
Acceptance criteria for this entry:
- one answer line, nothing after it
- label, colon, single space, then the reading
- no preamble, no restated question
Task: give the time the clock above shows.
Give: 9:45
